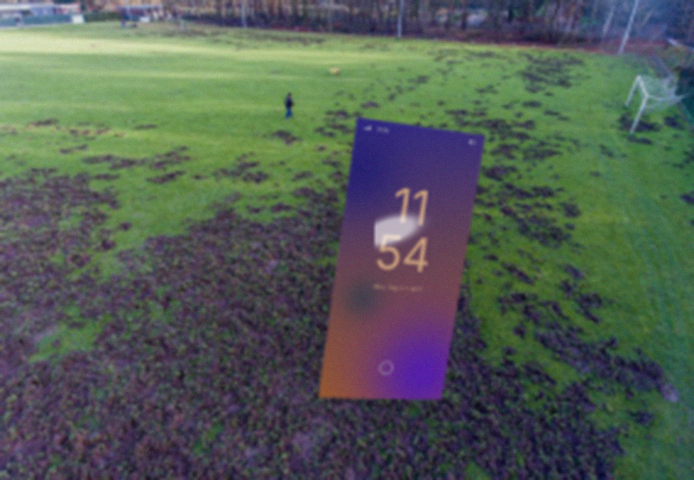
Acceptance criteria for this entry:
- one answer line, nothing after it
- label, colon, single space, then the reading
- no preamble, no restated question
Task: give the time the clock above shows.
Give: 11:54
